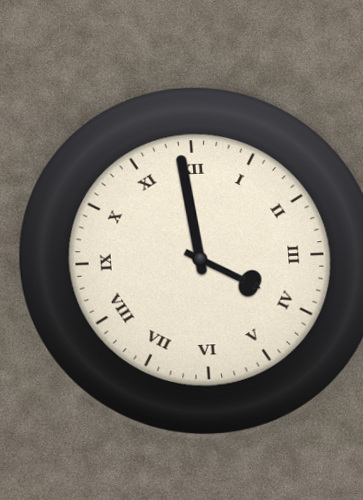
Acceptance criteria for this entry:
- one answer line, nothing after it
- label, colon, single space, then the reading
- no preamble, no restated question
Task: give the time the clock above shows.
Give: 3:59
